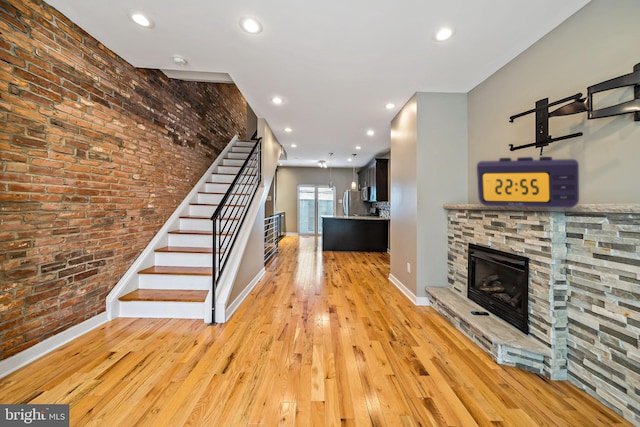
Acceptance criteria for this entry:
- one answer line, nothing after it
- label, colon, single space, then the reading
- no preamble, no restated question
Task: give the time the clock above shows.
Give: 22:55
